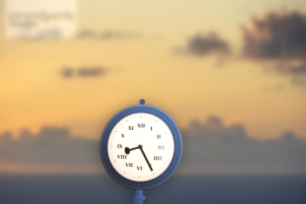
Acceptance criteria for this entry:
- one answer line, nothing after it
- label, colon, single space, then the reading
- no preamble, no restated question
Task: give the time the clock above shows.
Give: 8:25
